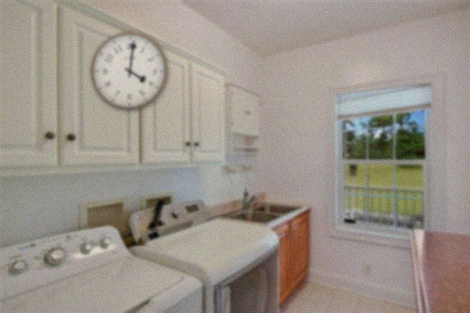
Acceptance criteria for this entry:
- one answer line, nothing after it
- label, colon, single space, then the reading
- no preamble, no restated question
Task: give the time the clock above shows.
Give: 4:01
